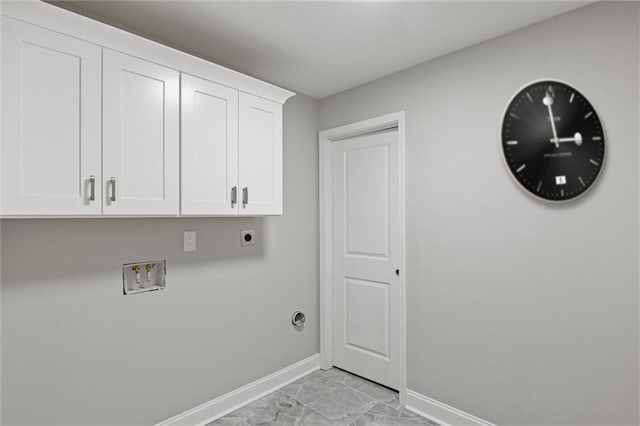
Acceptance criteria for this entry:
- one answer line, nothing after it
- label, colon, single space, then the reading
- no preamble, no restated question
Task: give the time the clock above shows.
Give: 2:59
